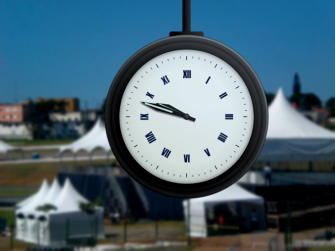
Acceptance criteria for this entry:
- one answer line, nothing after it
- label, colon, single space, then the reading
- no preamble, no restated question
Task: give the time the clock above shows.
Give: 9:48
